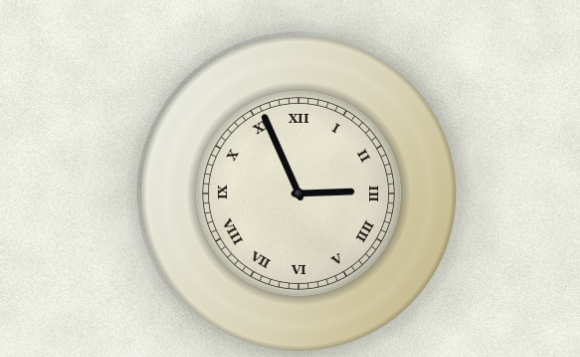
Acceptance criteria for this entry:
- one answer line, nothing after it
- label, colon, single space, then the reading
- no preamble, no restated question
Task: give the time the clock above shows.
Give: 2:56
